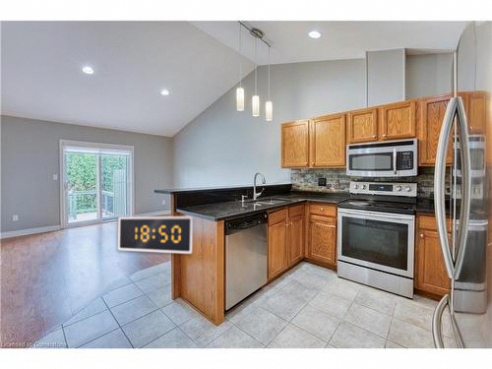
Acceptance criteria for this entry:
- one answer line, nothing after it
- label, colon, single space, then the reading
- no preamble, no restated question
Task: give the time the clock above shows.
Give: 18:50
